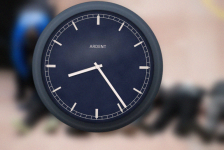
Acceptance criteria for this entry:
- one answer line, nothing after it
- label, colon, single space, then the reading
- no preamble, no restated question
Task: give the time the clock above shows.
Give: 8:24
